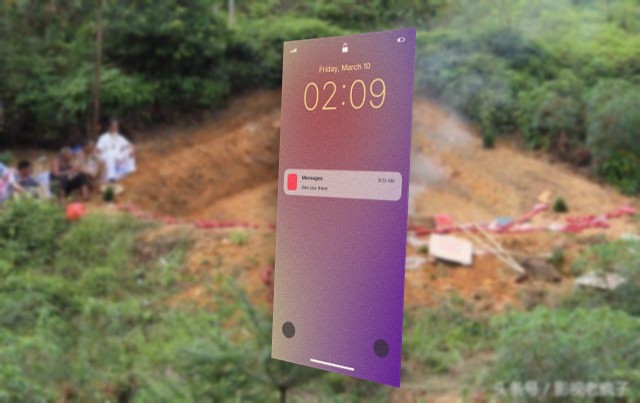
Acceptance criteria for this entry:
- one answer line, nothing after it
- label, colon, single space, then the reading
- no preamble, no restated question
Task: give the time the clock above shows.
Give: 2:09
